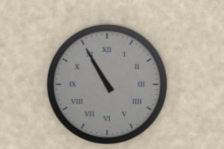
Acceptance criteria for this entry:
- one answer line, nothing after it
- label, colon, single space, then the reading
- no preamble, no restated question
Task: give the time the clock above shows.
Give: 10:55
